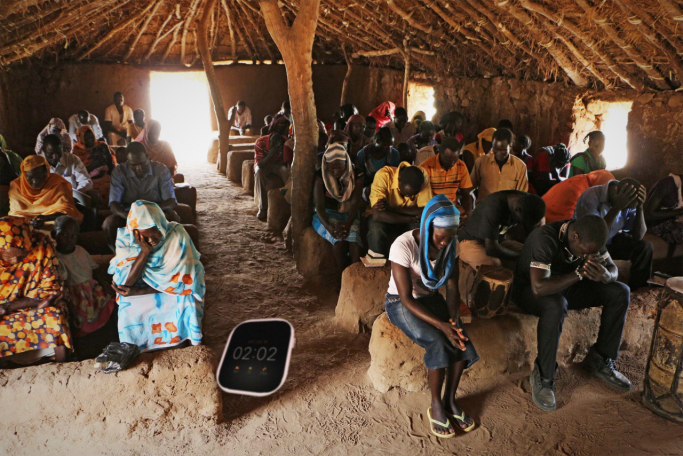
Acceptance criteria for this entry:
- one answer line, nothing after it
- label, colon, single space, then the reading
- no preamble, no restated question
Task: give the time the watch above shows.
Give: 2:02
